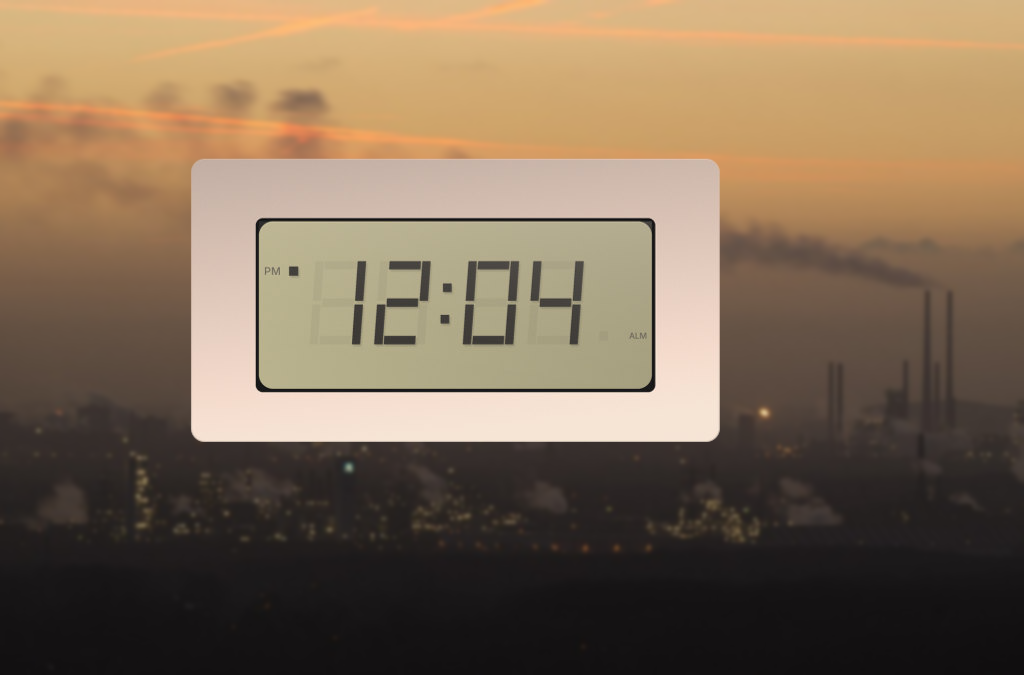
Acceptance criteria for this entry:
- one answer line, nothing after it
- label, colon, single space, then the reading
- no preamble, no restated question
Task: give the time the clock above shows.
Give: 12:04
